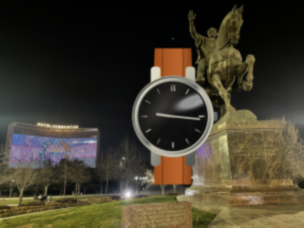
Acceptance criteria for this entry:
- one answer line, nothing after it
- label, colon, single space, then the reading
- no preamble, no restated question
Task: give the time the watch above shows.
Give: 9:16
